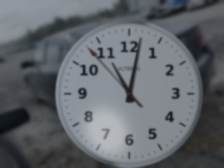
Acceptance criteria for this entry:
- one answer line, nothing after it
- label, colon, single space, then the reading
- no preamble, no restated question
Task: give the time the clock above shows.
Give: 11:01:53
